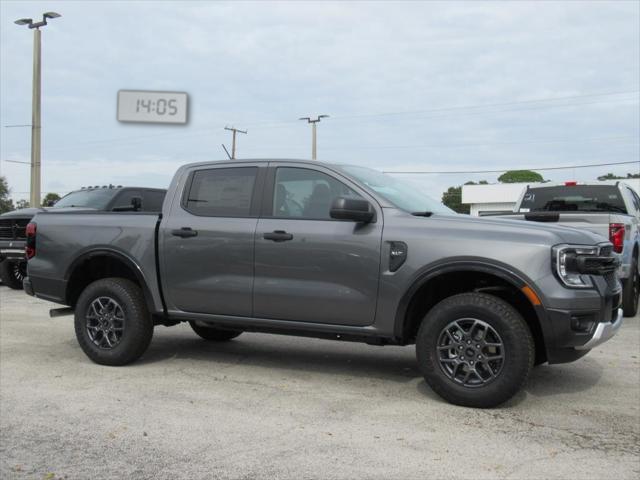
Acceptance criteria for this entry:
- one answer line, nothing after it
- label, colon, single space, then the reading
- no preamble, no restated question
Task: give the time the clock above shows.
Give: 14:05
